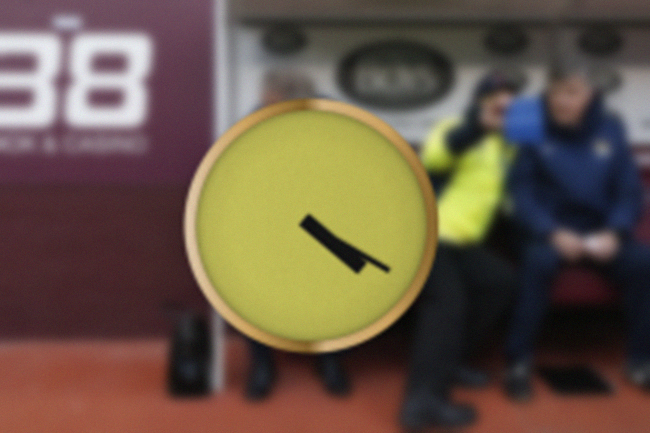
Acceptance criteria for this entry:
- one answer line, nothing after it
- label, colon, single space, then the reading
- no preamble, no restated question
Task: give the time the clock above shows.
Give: 4:20
